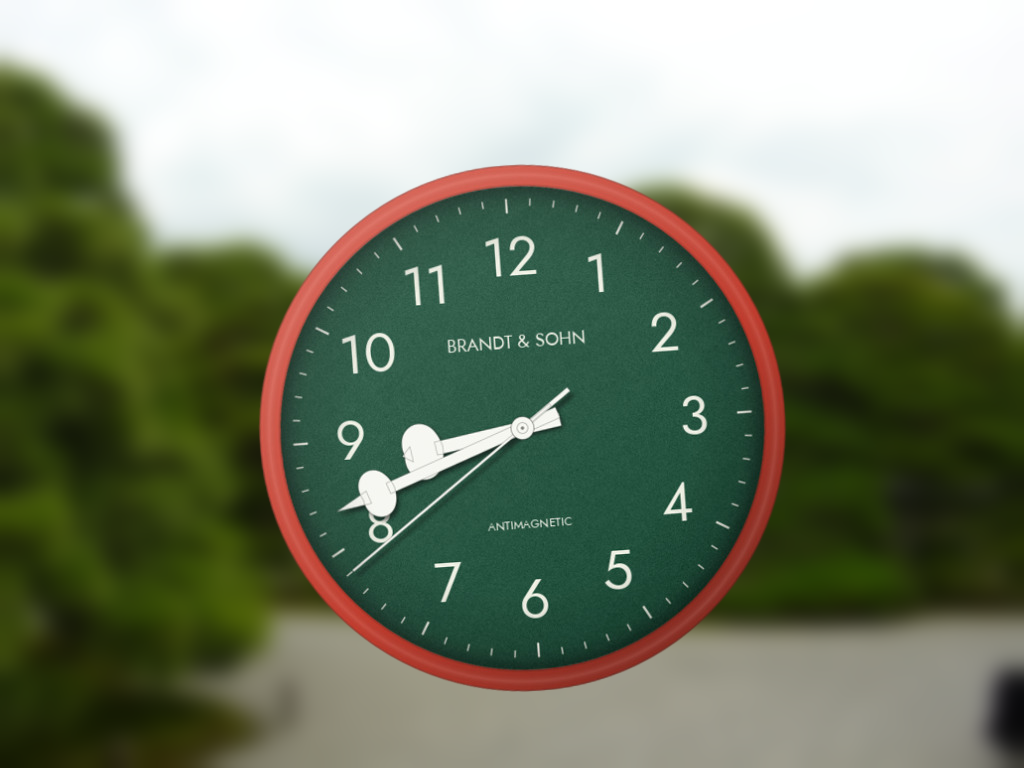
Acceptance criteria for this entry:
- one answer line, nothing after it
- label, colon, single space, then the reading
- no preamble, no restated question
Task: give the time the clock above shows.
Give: 8:41:39
